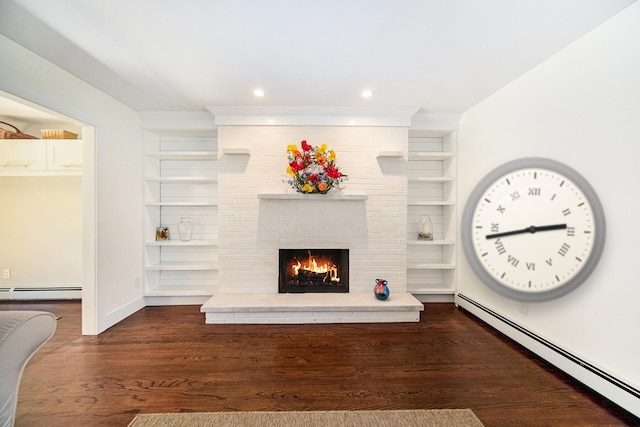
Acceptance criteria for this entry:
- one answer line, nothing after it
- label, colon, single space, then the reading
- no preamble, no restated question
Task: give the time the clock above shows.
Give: 2:43
